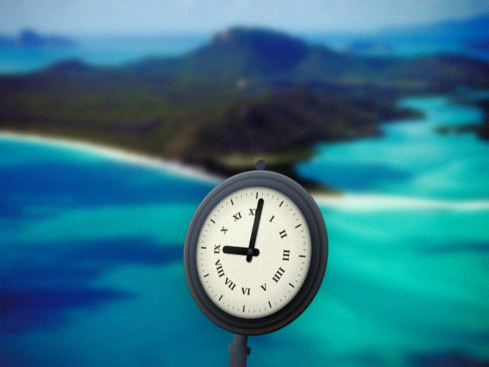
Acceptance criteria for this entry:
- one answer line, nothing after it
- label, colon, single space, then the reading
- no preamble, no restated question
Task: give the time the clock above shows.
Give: 9:01
